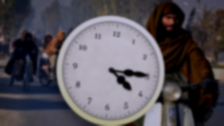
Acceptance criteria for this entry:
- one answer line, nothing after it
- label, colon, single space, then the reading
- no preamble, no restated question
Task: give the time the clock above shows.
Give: 4:15
